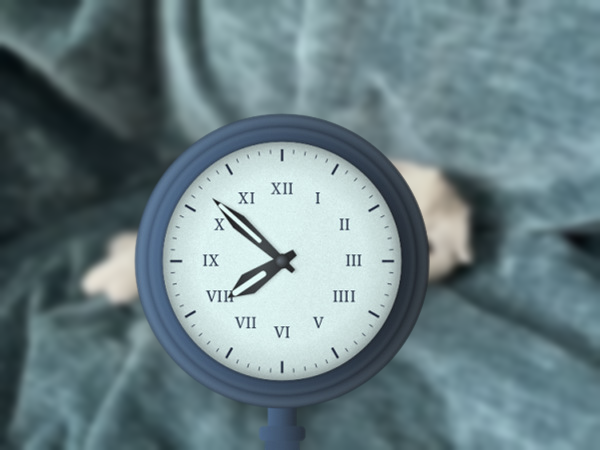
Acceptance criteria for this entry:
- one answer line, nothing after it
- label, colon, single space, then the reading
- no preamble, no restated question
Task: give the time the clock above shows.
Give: 7:52
